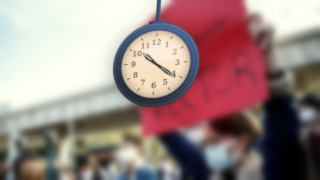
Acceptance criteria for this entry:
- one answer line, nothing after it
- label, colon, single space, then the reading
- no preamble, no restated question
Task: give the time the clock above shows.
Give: 10:21
